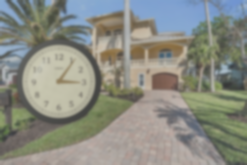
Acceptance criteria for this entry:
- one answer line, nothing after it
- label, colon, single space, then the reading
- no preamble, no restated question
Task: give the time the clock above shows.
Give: 3:06
